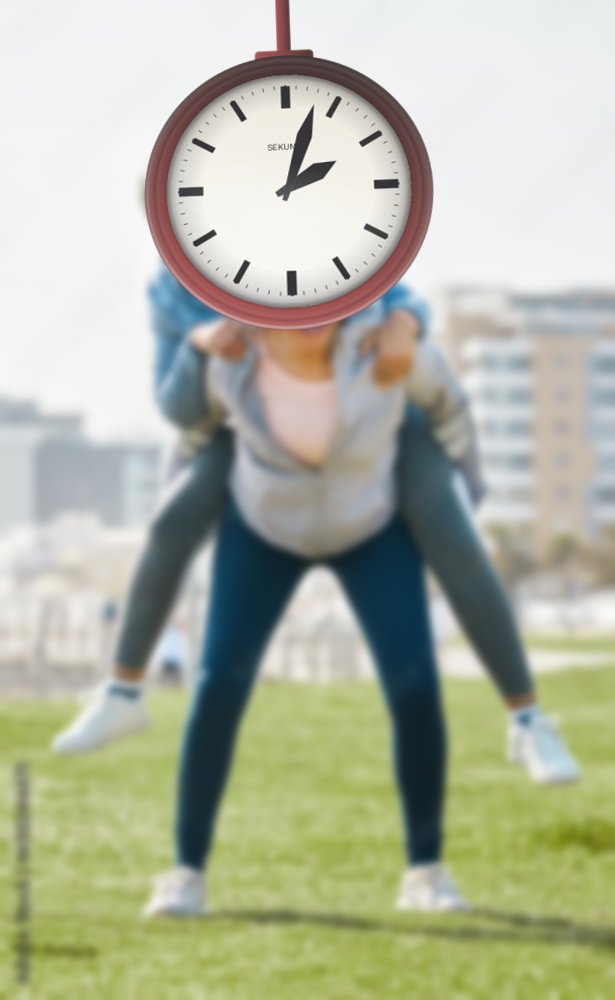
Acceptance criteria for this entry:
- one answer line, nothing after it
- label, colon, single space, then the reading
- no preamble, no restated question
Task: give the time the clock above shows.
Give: 2:03
